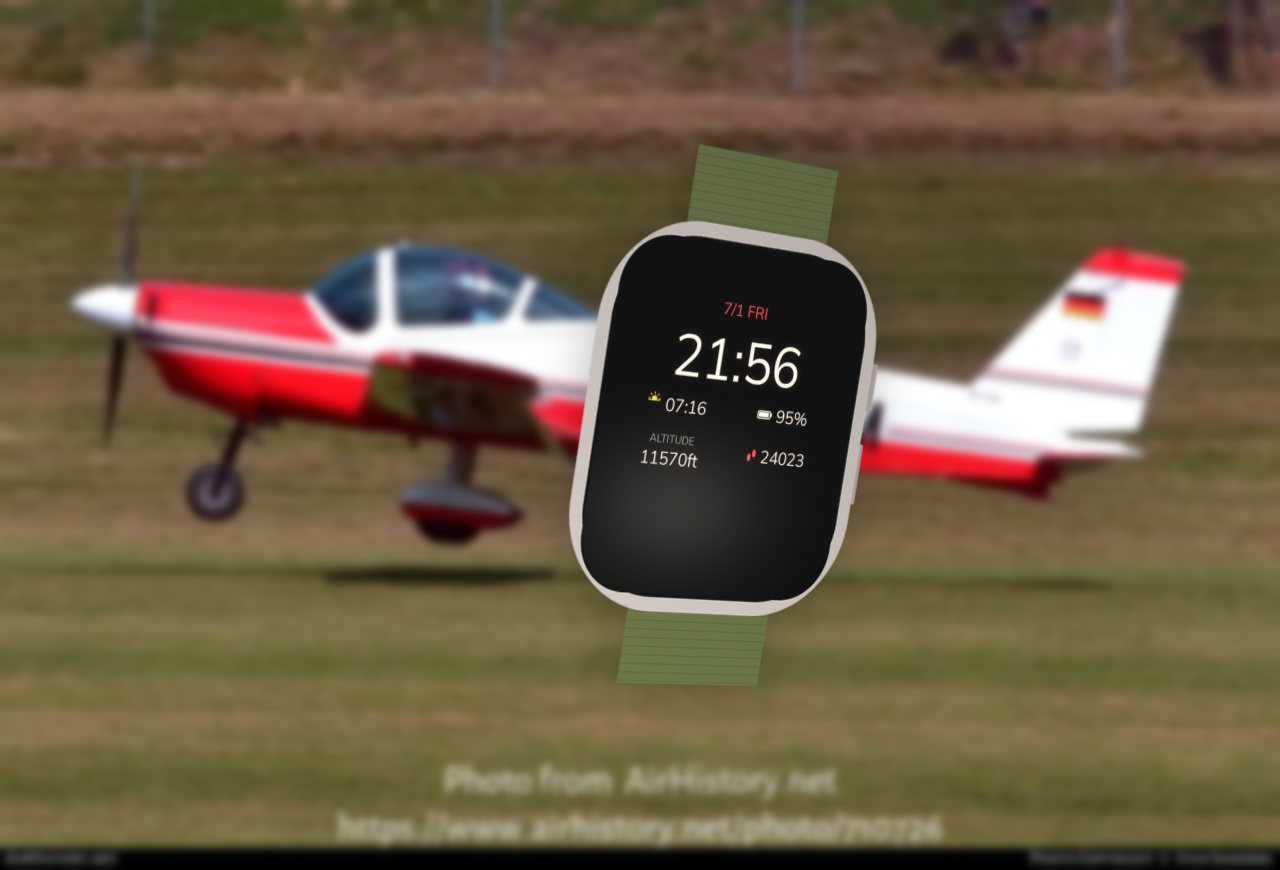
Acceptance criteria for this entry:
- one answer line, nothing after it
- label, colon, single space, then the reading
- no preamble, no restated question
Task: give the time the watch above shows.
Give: 21:56
